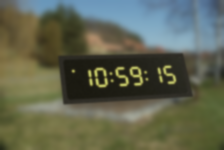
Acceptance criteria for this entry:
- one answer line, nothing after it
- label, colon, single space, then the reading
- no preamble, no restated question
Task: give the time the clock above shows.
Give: 10:59:15
